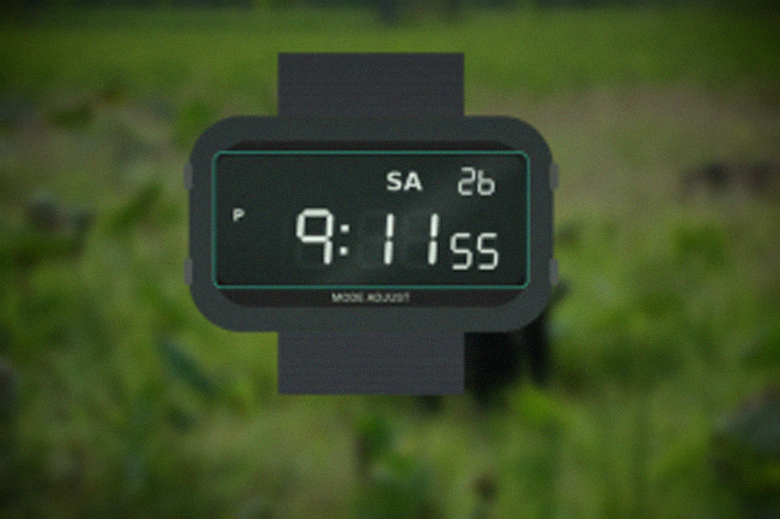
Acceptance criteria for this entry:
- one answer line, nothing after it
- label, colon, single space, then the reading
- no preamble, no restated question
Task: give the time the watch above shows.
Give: 9:11:55
